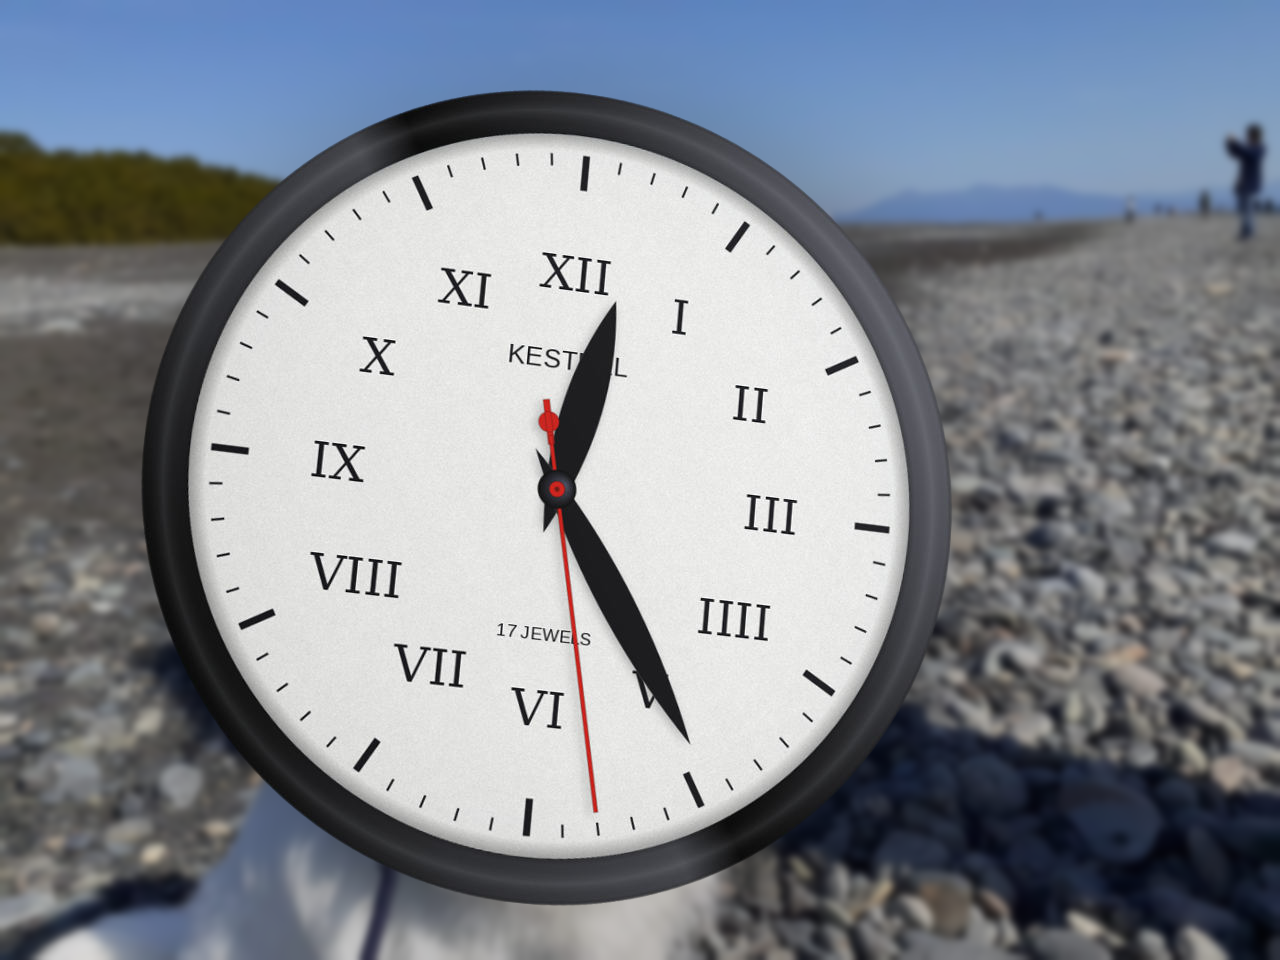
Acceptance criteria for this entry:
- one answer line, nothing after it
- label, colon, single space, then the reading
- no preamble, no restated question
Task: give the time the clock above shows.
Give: 12:24:28
